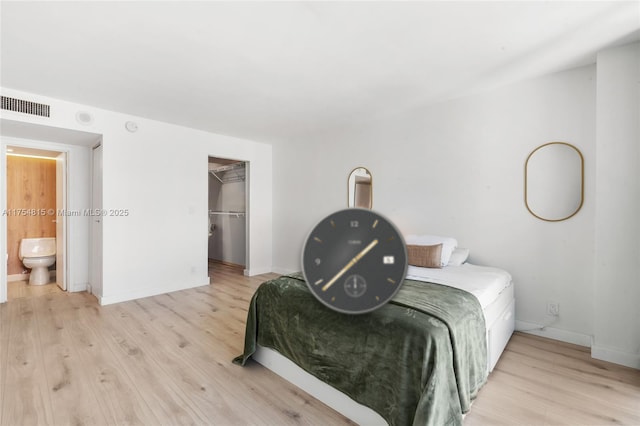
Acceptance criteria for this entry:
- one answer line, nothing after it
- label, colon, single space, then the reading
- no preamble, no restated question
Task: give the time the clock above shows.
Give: 1:38
